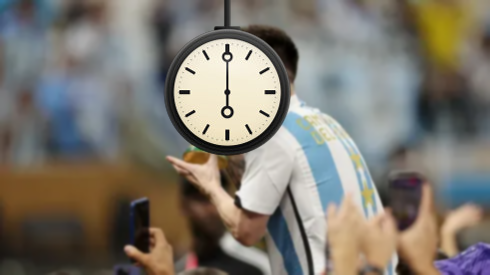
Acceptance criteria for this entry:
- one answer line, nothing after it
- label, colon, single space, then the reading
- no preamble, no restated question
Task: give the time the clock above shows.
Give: 6:00
